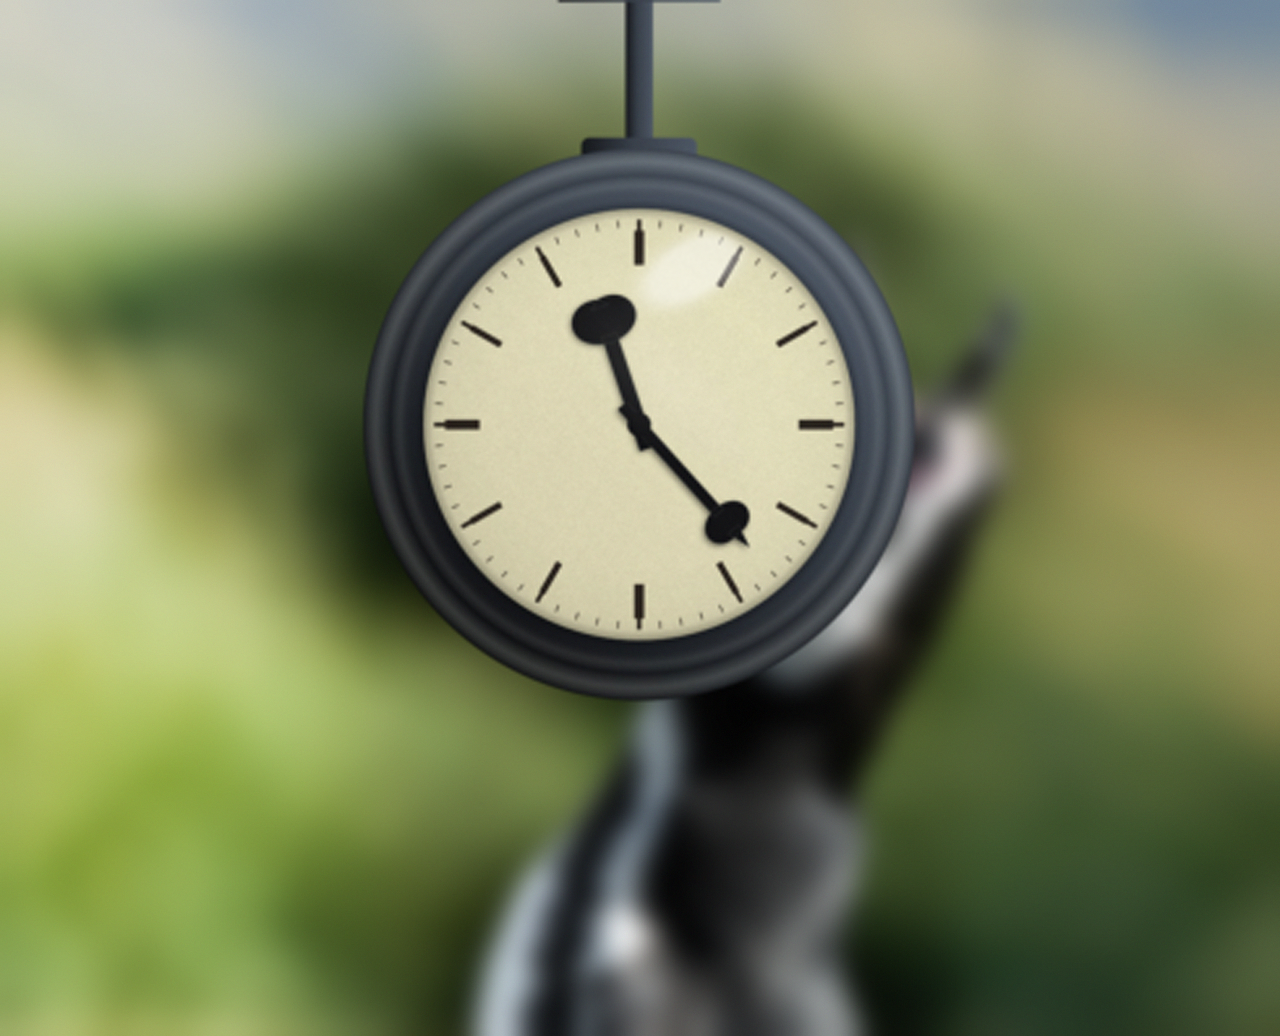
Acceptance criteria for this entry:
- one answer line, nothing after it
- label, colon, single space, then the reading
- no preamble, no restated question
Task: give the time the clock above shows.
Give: 11:23
